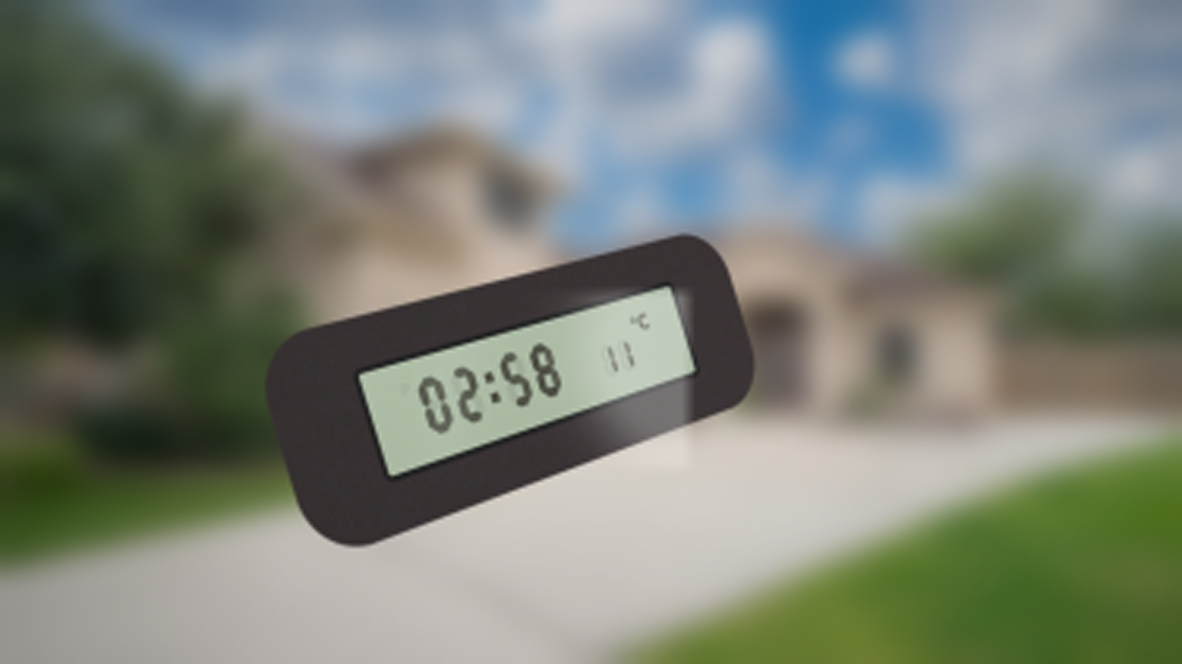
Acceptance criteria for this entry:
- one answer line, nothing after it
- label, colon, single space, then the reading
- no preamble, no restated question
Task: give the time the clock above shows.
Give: 2:58
